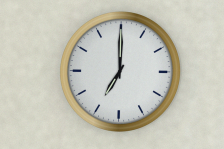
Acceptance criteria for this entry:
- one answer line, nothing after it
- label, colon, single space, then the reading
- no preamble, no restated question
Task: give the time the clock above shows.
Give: 7:00
